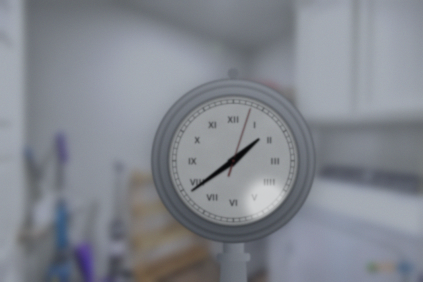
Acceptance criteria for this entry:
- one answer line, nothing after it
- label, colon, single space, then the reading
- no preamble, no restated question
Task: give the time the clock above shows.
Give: 1:39:03
